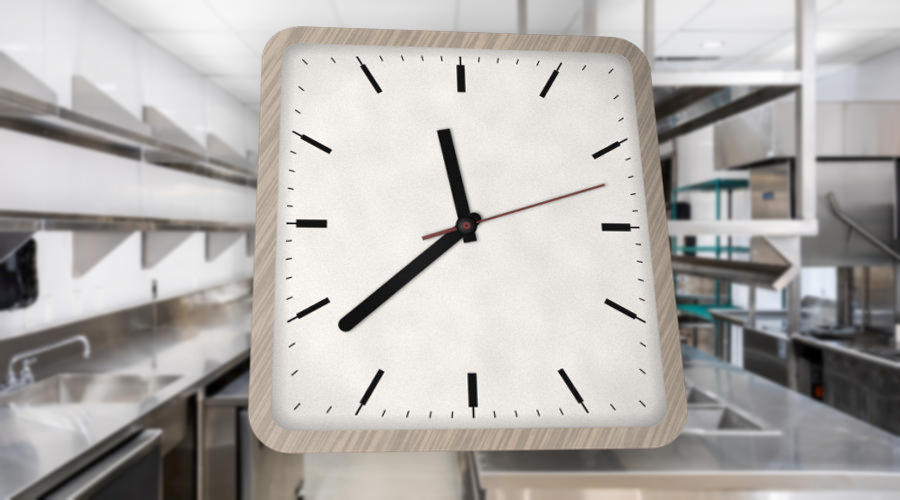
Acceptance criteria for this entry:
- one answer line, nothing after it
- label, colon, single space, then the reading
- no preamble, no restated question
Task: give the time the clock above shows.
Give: 11:38:12
